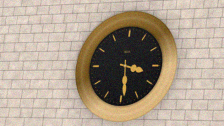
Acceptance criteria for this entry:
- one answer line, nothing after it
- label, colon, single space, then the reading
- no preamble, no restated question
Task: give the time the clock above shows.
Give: 3:29
